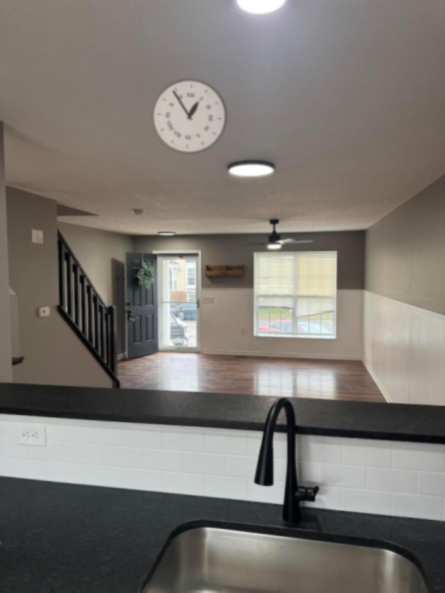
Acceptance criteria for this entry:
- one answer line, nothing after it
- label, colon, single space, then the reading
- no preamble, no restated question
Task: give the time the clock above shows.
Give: 12:54
